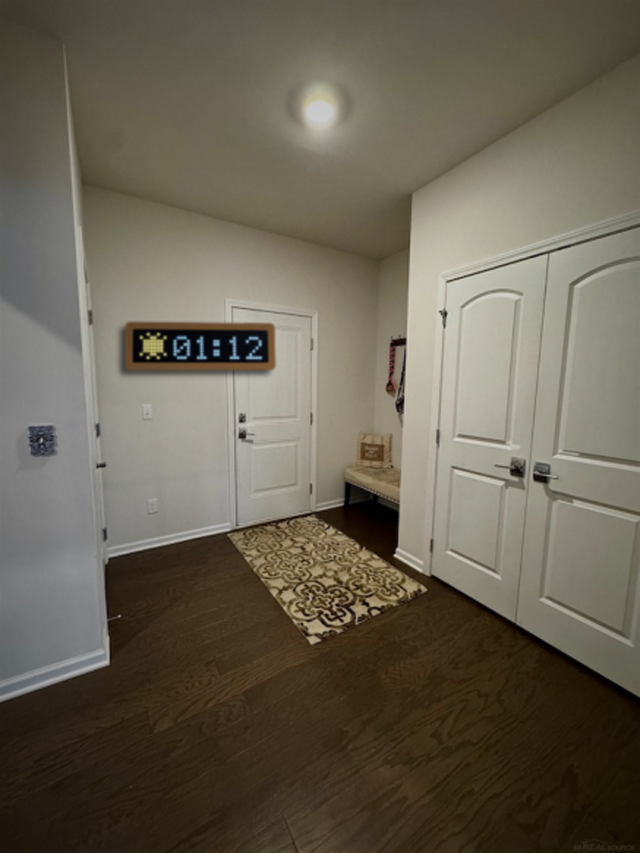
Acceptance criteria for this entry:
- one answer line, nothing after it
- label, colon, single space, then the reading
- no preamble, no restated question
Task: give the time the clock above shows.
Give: 1:12
